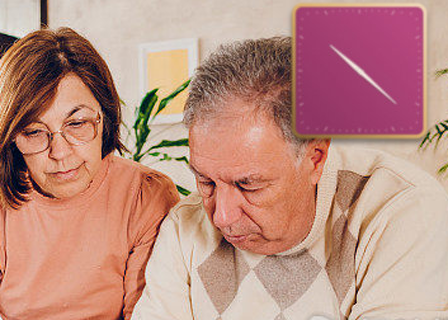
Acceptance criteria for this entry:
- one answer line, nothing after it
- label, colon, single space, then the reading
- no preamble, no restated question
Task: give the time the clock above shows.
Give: 10:22
